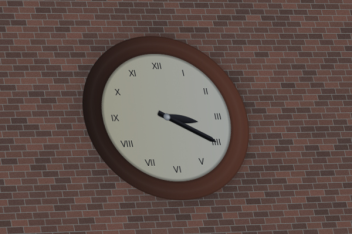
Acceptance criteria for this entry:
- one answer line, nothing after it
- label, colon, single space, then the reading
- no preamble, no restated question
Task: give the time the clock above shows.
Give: 3:20
